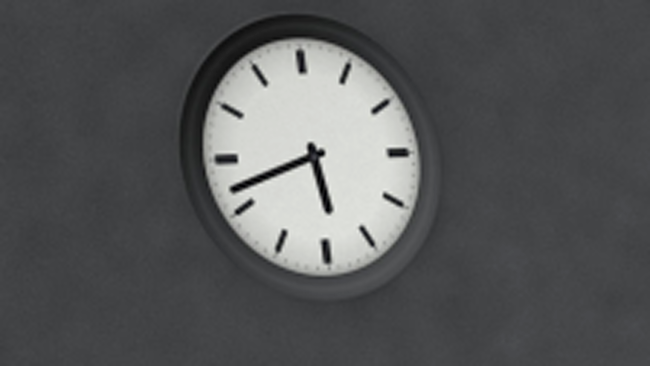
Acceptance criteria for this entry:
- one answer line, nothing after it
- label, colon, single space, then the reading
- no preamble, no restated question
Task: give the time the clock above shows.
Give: 5:42
